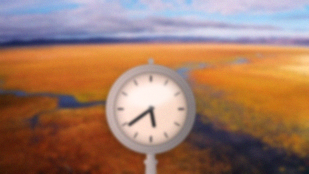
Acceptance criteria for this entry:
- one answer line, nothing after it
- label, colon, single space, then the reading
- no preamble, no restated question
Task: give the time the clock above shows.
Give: 5:39
